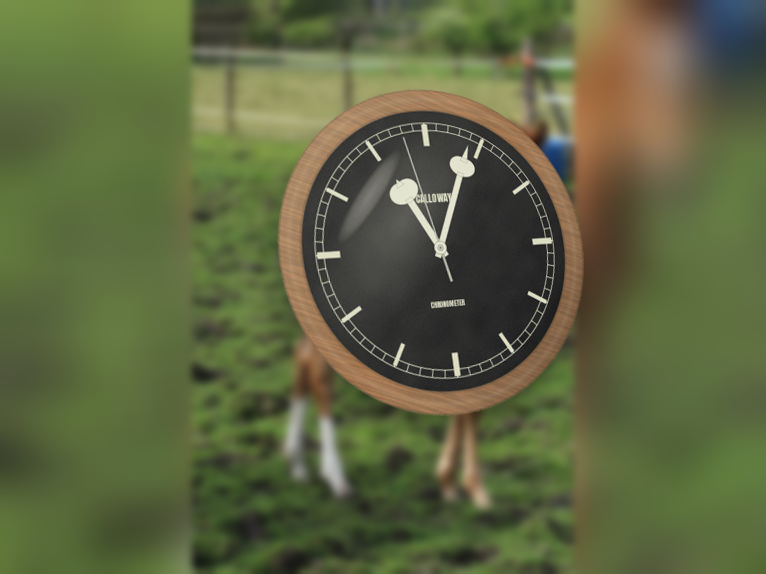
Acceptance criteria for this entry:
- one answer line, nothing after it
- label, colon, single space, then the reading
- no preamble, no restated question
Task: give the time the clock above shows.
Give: 11:03:58
